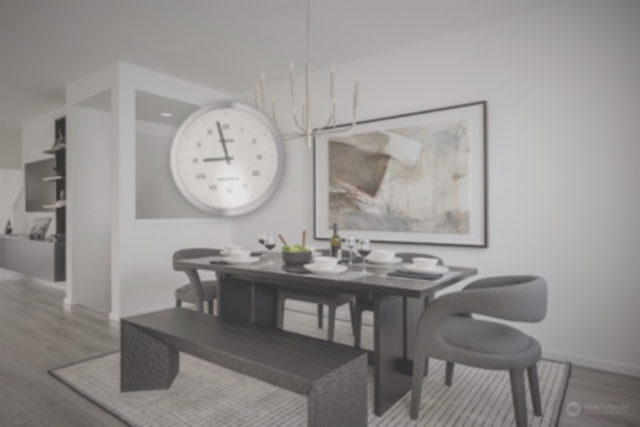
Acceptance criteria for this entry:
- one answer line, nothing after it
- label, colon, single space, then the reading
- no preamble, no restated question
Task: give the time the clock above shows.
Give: 8:58
